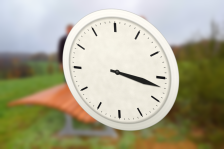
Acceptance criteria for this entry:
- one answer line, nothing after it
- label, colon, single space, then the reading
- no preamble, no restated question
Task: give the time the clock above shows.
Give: 3:17
